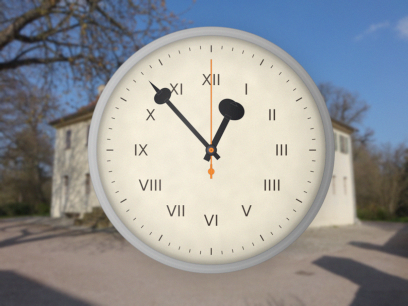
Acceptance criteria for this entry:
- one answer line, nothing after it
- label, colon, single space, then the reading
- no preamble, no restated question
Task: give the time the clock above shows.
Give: 12:53:00
